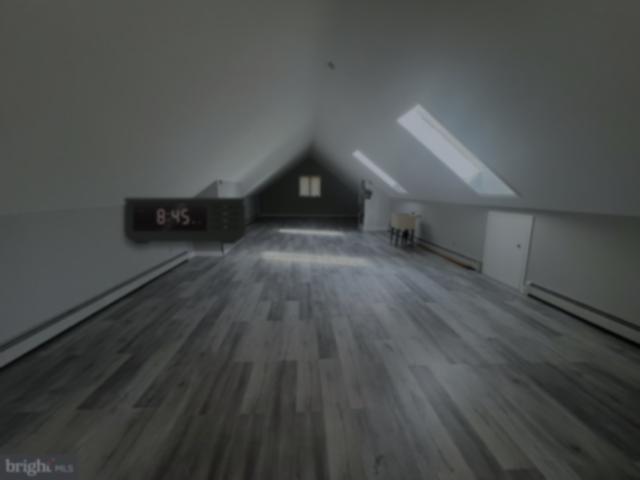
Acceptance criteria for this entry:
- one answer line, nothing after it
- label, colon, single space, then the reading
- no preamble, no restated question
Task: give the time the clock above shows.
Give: 8:45
